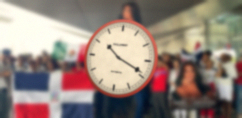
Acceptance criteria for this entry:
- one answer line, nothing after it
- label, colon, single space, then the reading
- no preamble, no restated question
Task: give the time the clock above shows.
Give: 10:19
